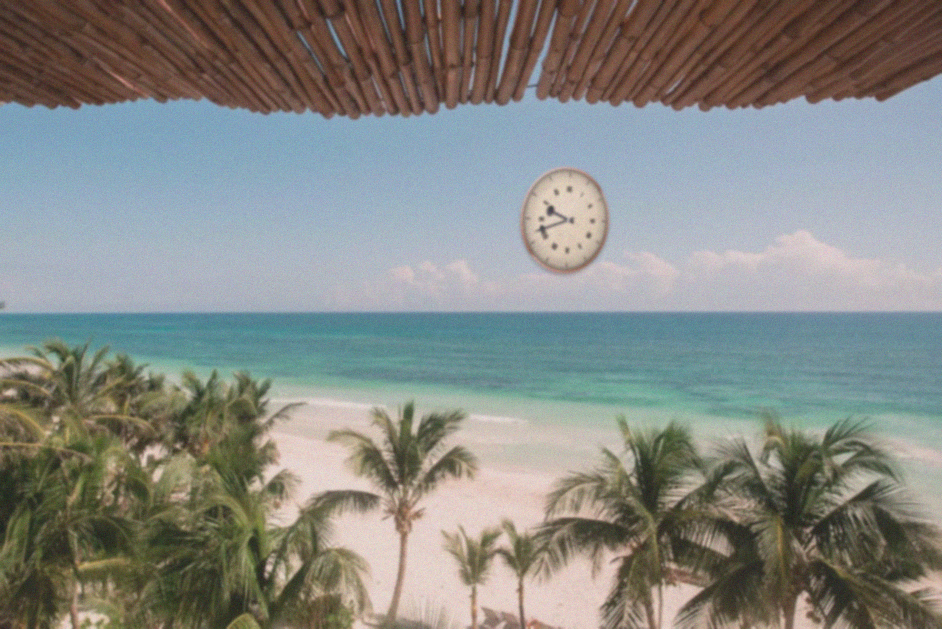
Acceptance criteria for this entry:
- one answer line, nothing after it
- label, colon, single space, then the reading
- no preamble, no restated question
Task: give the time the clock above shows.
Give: 9:42
